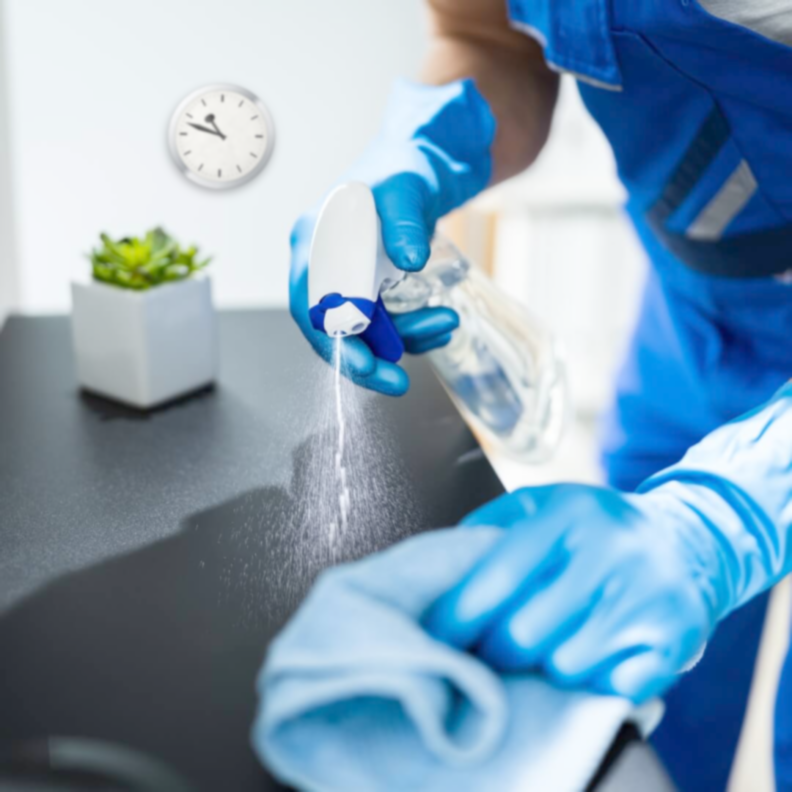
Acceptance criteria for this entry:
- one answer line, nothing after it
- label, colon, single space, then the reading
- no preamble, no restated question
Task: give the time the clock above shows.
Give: 10:48
